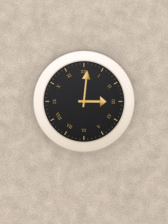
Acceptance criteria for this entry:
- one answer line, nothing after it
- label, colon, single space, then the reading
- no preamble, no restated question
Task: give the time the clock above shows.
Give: 3:01
